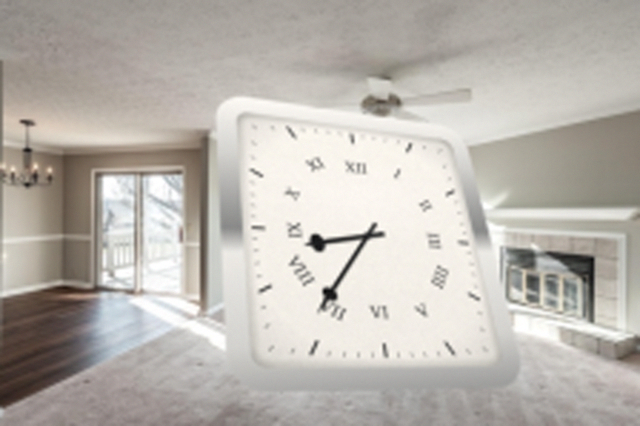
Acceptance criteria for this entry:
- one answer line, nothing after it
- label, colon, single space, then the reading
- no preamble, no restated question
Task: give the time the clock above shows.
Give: 8:36
